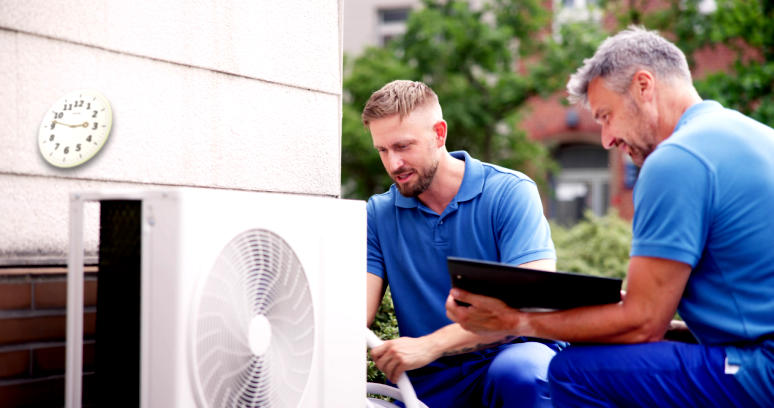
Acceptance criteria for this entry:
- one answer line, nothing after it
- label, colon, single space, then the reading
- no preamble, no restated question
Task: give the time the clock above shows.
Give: 2:47
